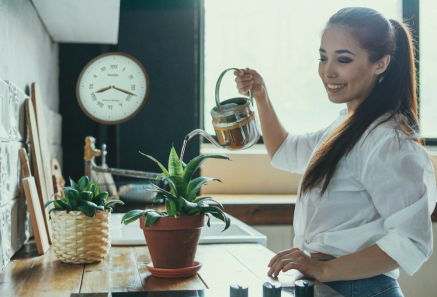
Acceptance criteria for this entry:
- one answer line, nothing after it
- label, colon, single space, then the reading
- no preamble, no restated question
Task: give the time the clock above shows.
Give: 8:18
